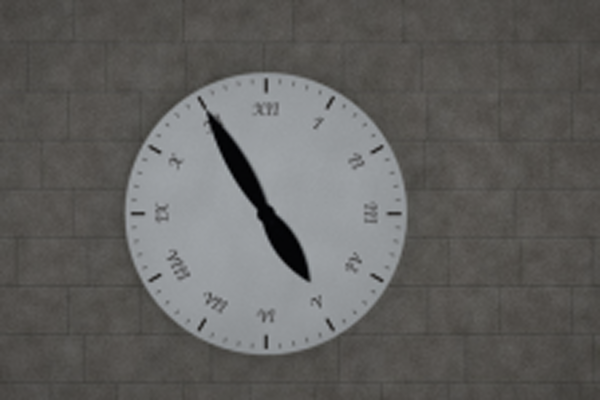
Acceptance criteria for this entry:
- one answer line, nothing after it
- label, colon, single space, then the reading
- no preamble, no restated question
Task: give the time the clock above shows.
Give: 4:55
